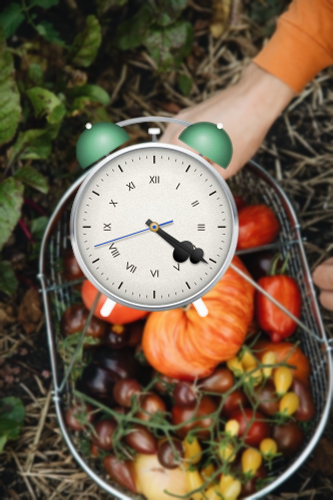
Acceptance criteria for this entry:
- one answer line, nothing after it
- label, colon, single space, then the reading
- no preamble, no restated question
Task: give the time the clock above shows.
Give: 4:20:42
